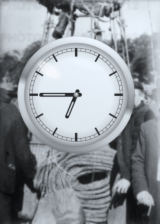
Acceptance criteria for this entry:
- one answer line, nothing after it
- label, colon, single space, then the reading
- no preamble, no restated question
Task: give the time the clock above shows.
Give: 6:45
